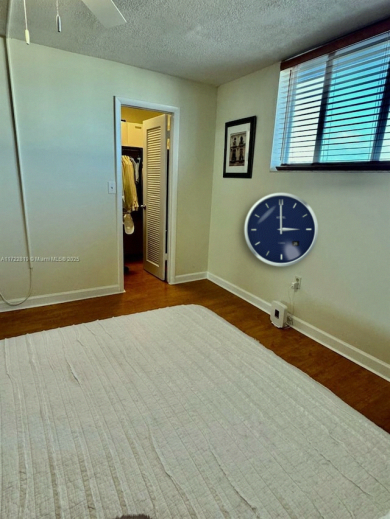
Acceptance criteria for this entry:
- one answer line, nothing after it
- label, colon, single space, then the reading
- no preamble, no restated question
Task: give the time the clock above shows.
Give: 3:00
